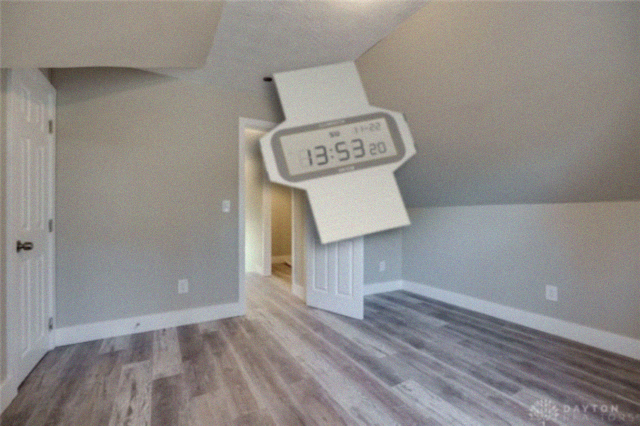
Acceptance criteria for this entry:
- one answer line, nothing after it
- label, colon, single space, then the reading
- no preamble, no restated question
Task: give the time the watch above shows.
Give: 13:53:20
